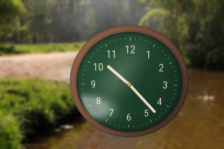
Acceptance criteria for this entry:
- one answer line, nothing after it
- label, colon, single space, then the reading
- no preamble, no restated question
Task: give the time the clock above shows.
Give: 10:23
